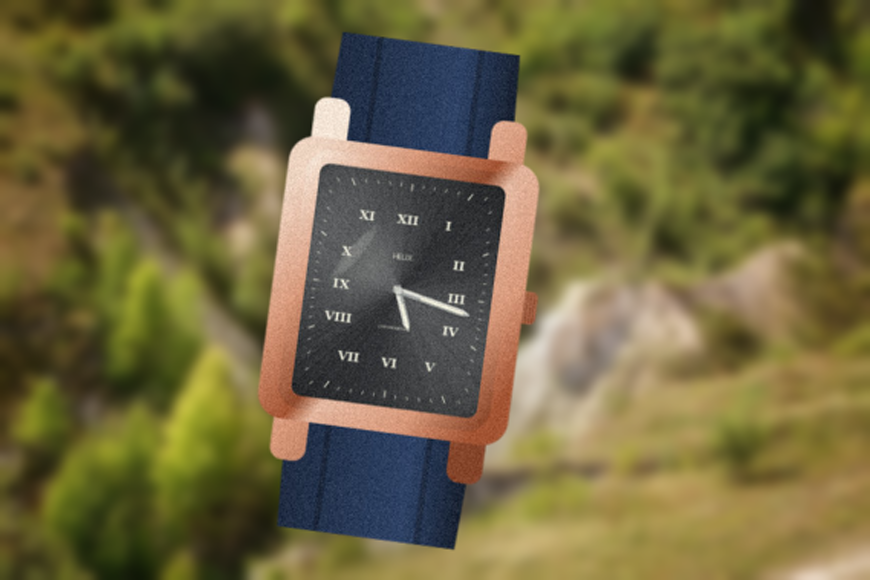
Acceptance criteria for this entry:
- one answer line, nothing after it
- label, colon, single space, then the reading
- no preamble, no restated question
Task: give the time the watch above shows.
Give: 5:17
